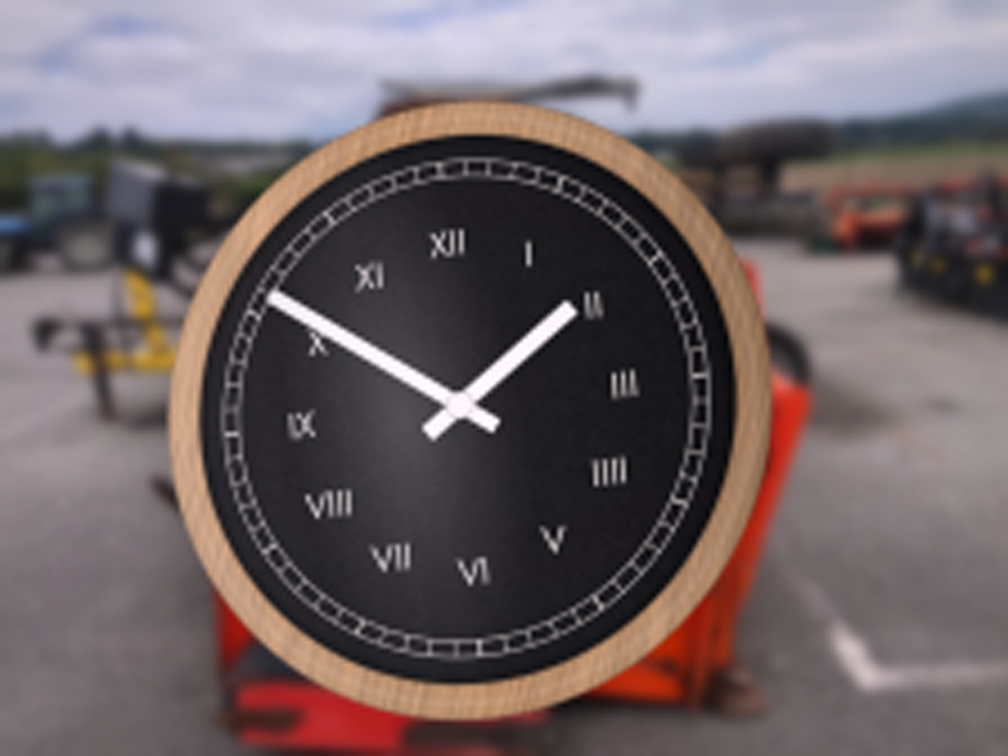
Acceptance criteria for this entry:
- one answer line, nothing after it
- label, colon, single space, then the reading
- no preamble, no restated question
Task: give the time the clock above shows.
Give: 1:51
